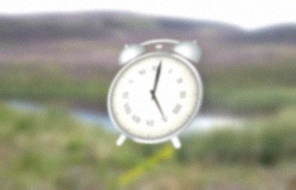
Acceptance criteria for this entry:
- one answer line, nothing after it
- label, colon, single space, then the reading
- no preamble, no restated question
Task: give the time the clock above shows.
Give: 5:01
